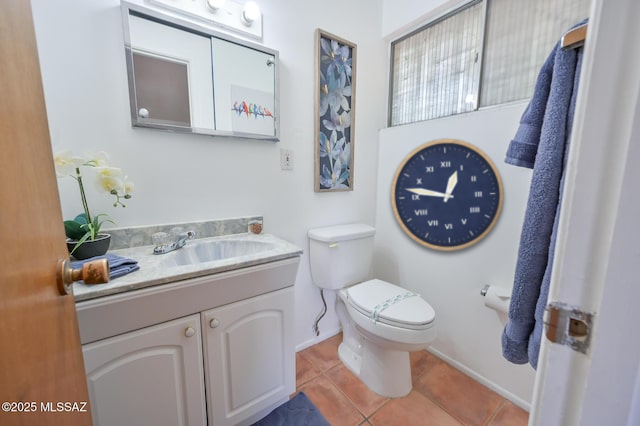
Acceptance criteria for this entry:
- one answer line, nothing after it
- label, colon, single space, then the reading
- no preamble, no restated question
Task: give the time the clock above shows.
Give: 12:47
